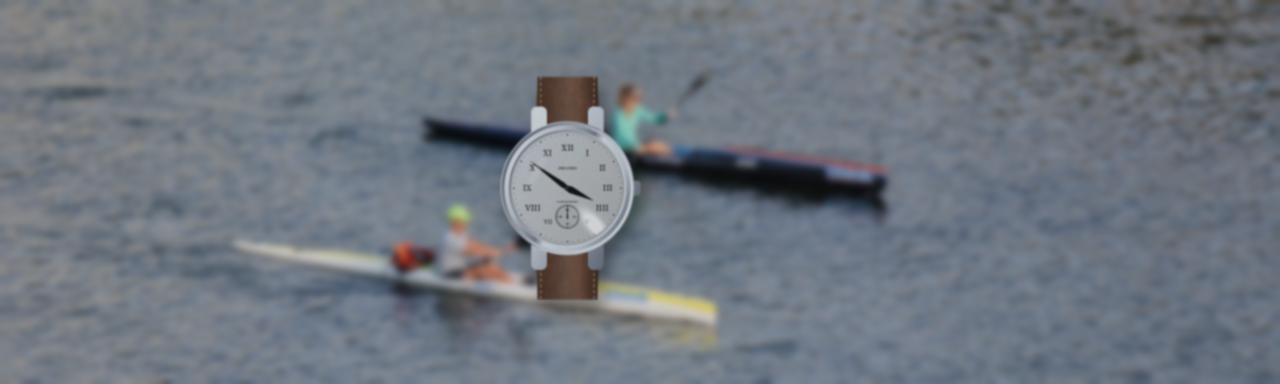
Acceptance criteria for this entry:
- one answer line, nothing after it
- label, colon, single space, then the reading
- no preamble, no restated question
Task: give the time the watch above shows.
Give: 3:51
